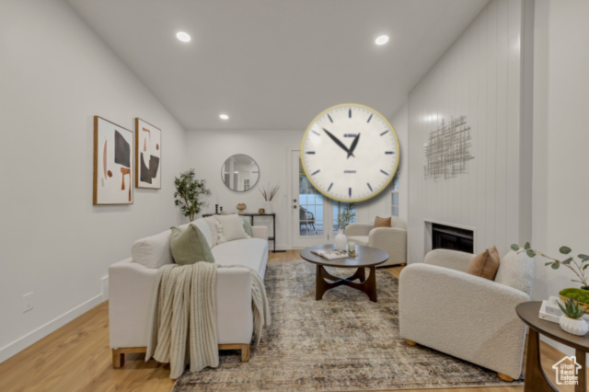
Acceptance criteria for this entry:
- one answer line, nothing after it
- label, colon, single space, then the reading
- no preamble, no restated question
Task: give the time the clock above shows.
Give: 12:52
